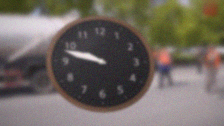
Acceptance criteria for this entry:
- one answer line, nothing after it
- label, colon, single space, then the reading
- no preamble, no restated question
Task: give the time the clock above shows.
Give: 9:48
